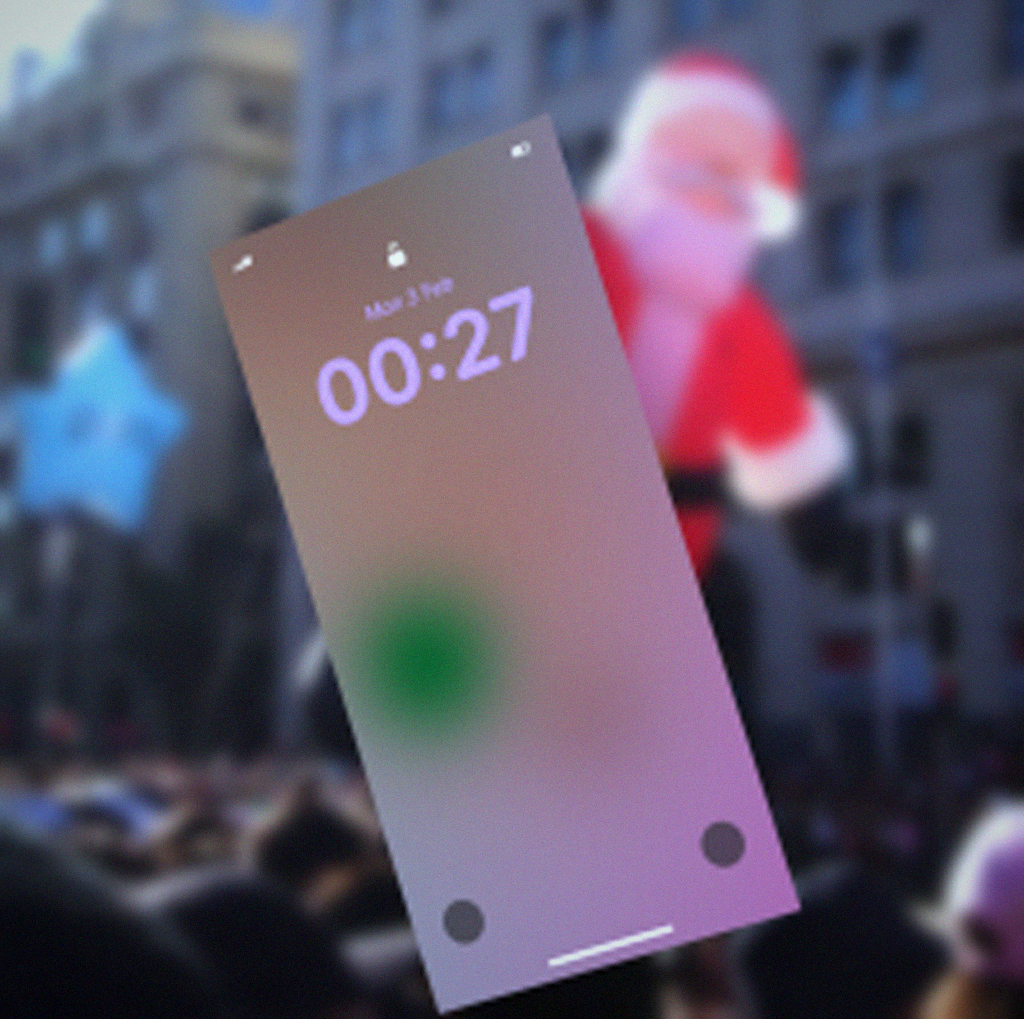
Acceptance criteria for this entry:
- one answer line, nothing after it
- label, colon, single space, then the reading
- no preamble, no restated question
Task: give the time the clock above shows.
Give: 0:27
